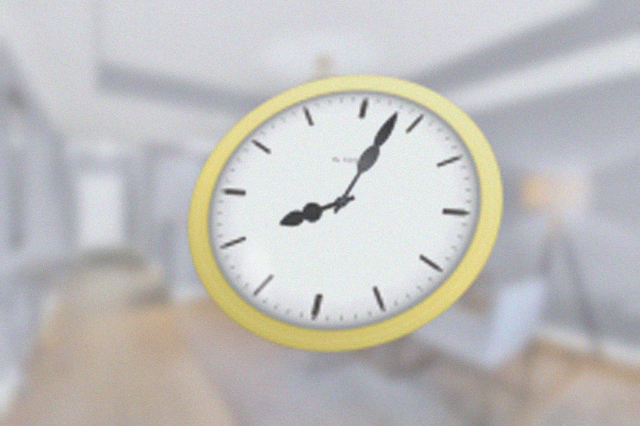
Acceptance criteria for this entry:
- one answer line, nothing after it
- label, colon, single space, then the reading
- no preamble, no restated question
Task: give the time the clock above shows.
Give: 8:03
